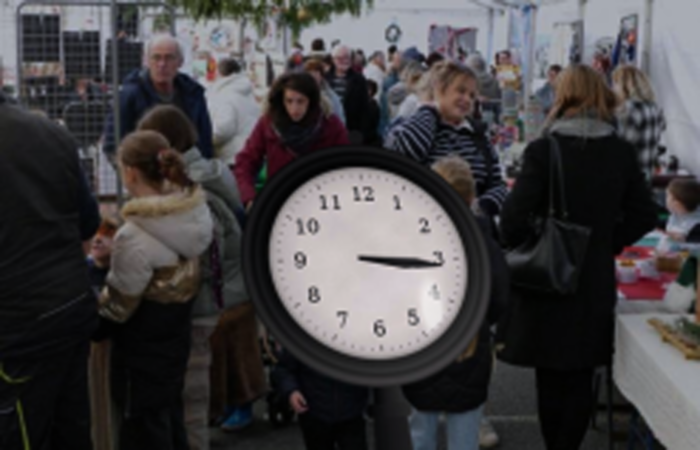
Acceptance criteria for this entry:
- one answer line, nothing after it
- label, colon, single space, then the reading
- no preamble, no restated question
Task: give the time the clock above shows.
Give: 3:16
